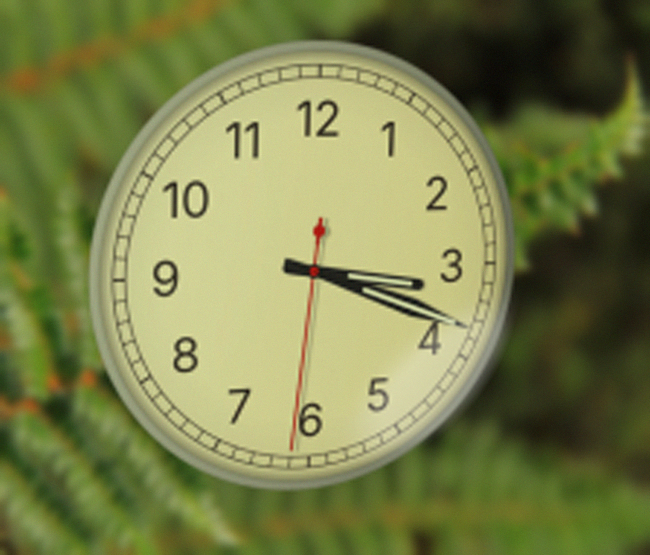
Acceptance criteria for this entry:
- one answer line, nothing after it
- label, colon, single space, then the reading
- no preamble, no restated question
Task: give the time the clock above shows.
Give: 3:18:31
